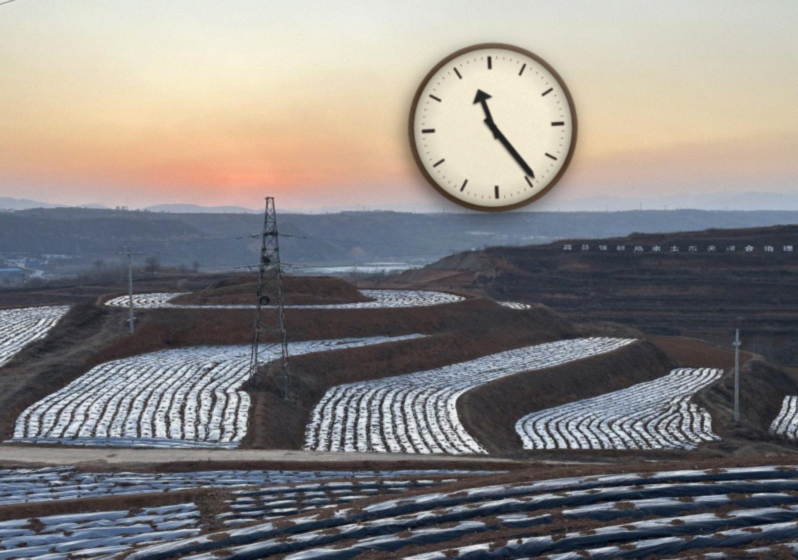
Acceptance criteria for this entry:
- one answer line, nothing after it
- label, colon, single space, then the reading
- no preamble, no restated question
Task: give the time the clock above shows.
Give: 11:24
